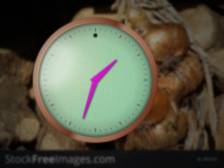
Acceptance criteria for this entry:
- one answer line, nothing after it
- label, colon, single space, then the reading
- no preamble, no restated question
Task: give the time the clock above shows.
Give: 1:33
